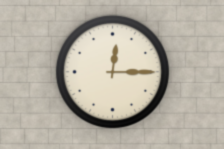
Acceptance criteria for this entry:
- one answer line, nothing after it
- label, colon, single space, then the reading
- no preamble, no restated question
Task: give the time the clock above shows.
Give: 12:15
